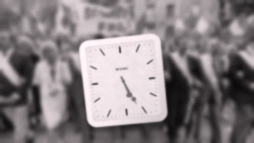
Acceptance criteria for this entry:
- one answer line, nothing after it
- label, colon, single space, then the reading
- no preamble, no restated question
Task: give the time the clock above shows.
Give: 5:26
